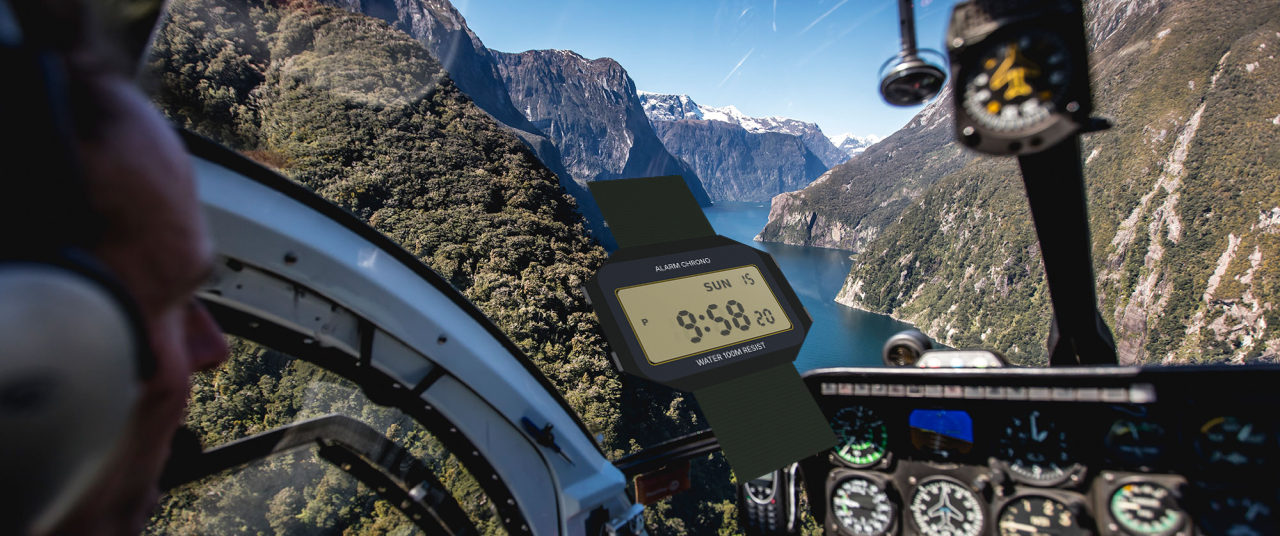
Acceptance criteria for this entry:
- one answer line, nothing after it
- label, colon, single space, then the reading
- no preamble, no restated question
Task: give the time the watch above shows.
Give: 9:58:20
